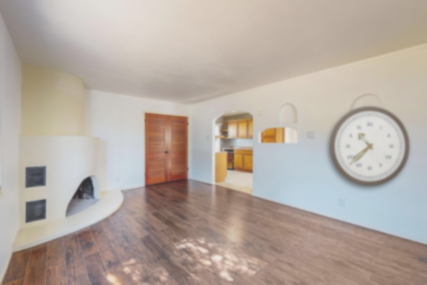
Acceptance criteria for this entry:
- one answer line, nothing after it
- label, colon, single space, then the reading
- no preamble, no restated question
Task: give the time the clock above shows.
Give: 10:38
